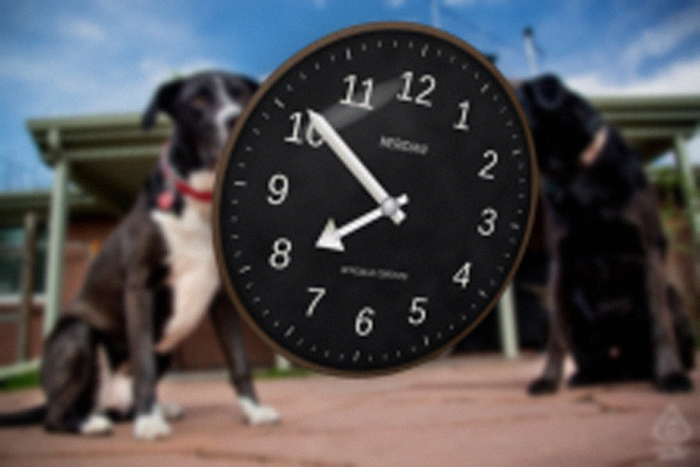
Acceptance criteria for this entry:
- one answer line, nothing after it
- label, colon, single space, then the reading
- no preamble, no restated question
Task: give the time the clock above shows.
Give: 7:51
